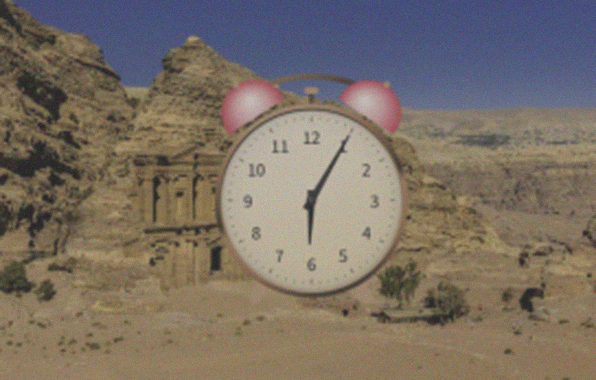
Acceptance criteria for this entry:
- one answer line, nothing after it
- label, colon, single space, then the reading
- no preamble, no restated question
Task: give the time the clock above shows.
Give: 6:05
